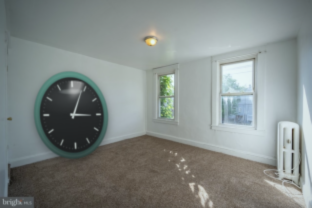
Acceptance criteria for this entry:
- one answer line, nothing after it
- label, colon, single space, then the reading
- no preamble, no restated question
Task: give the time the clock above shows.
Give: 3:04
